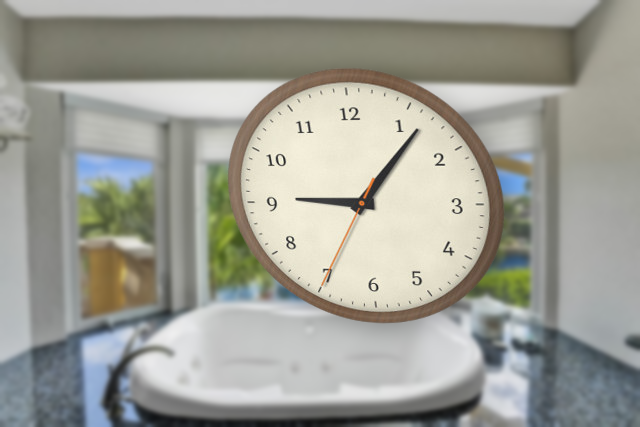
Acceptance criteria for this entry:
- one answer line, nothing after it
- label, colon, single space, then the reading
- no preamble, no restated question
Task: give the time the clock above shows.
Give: 9:06:35
